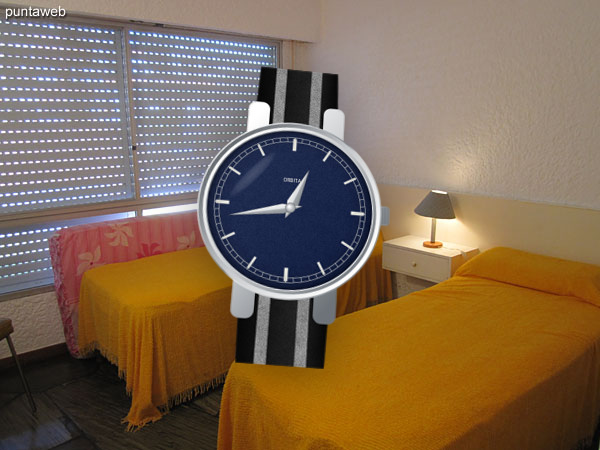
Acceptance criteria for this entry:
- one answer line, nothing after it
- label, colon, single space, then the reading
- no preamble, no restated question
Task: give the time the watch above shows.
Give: 12:43
